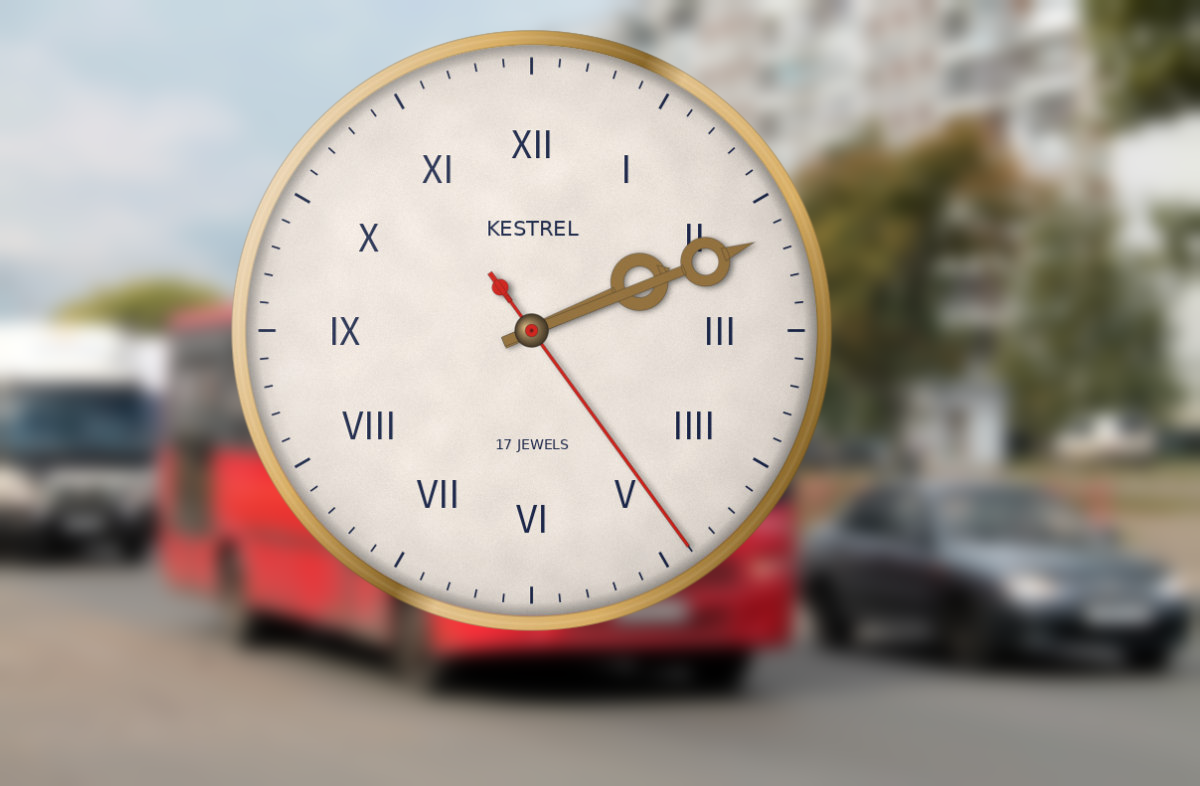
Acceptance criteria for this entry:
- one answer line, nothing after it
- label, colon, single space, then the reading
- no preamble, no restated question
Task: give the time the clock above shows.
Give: 2:11:24
